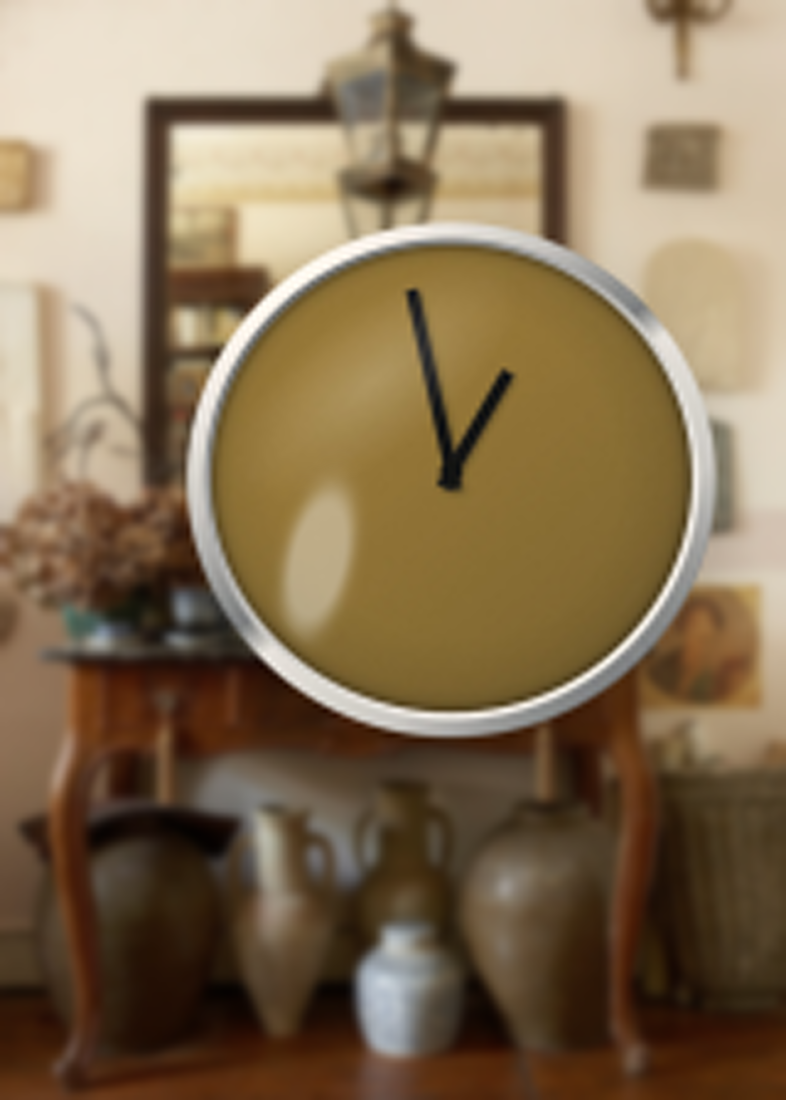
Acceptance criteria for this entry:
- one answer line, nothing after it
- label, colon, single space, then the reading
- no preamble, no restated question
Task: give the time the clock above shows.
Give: 12:58
